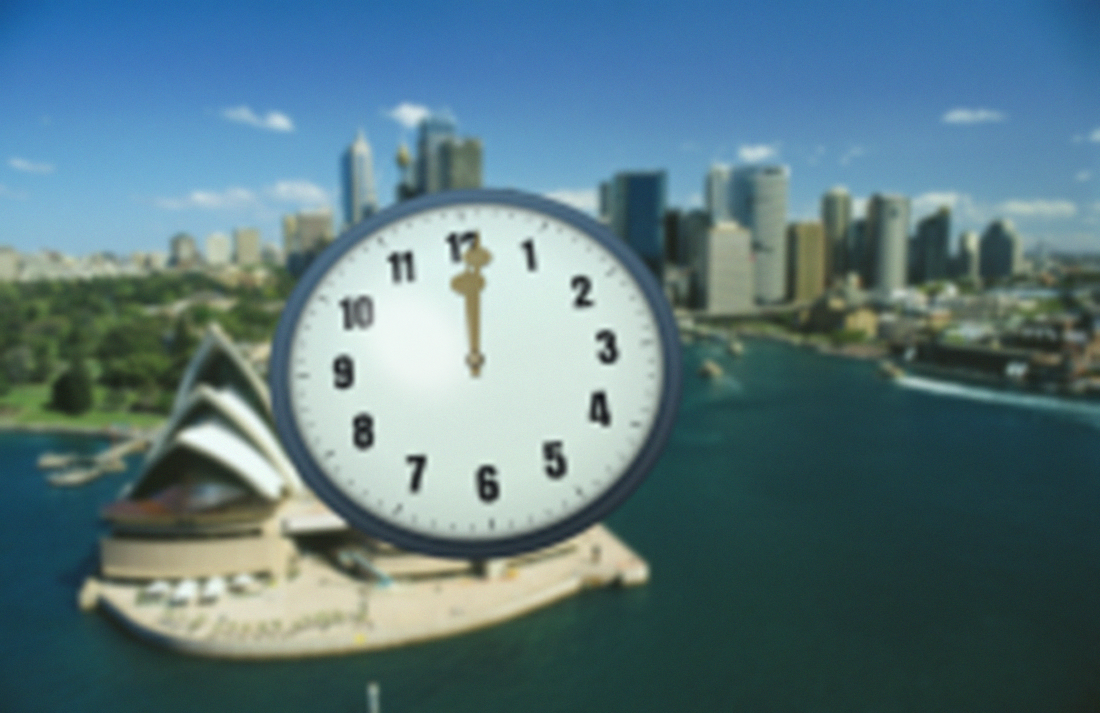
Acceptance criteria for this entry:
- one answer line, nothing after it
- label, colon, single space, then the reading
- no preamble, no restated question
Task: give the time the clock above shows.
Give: 12:01
